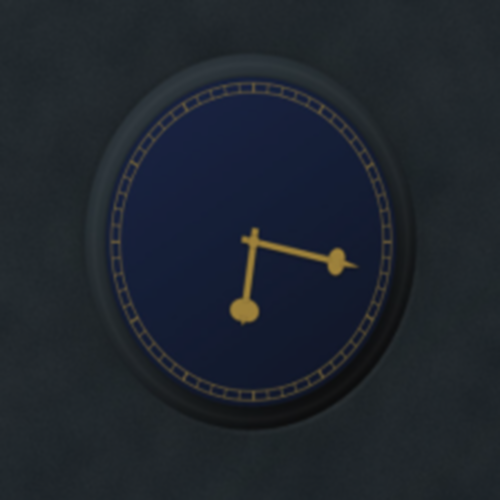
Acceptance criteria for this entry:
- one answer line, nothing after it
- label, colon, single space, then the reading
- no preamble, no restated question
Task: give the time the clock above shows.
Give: 6:17
